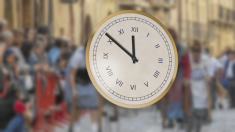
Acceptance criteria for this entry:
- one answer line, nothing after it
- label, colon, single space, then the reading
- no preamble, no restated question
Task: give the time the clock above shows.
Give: 11:51
